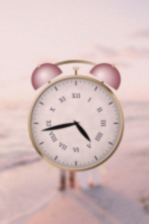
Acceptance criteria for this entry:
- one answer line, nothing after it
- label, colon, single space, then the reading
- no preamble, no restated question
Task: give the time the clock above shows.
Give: 4:43
